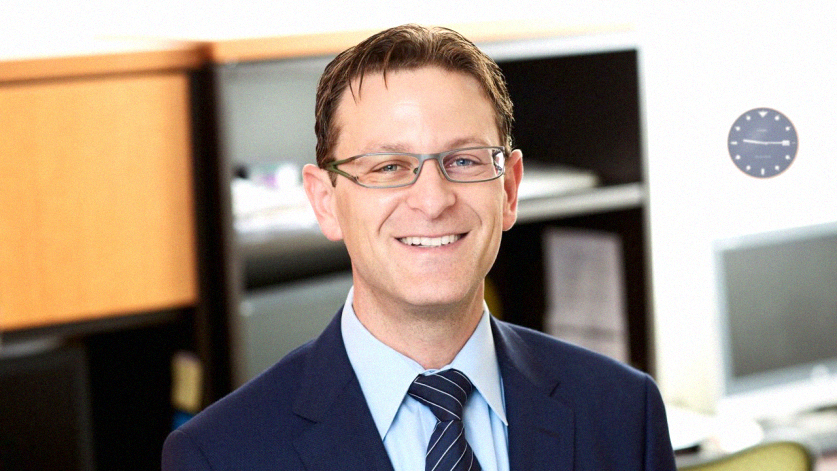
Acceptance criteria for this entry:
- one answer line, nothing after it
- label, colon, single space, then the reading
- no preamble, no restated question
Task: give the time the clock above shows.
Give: 9:15
